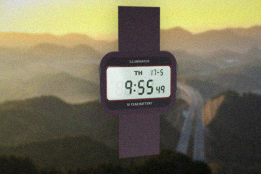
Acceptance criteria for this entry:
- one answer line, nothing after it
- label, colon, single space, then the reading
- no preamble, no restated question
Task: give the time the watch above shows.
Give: 9:55:49
